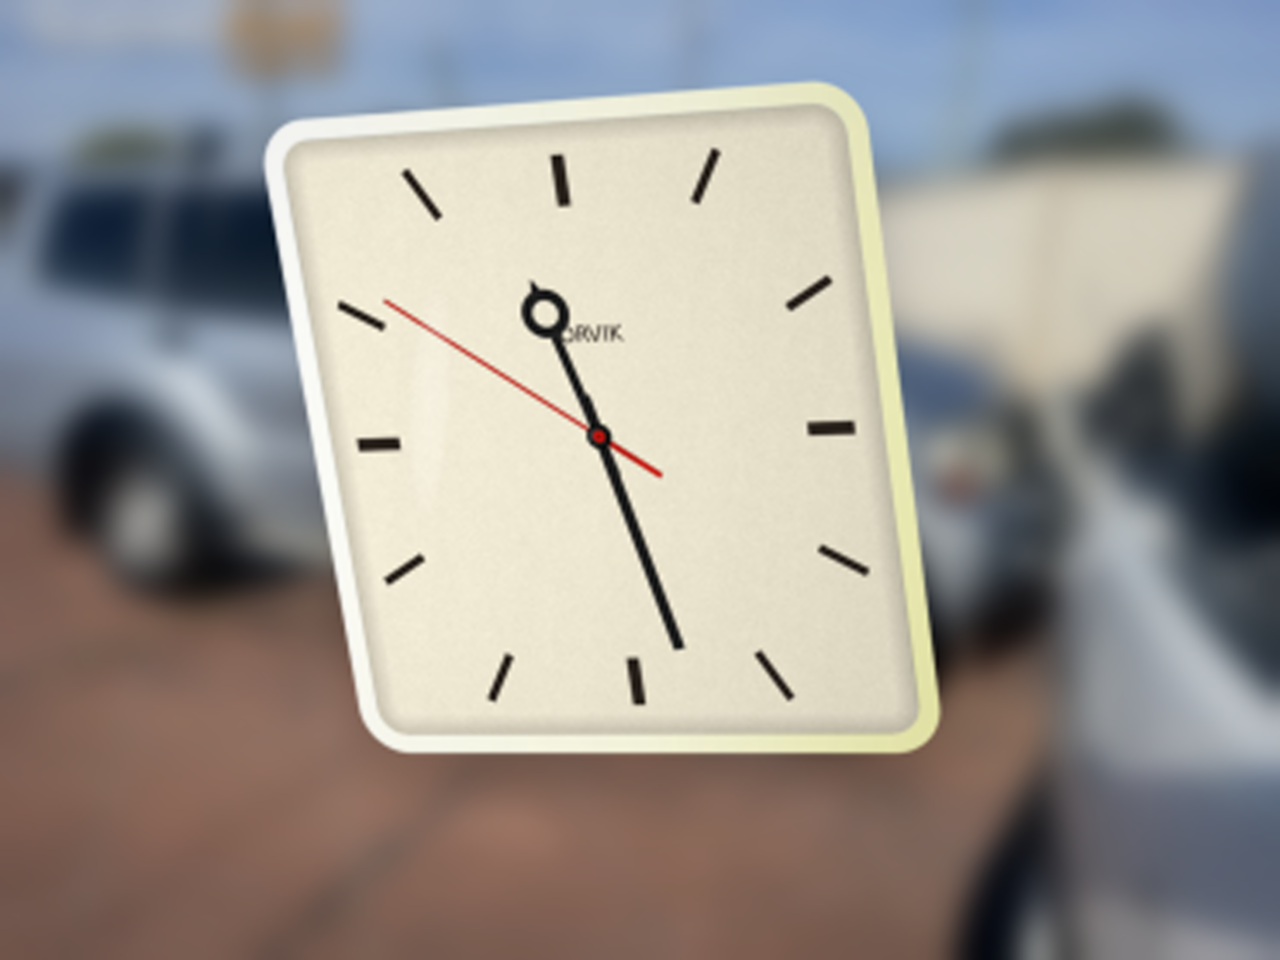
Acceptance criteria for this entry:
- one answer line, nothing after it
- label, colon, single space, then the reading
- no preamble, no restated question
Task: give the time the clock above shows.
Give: 11:27:51
